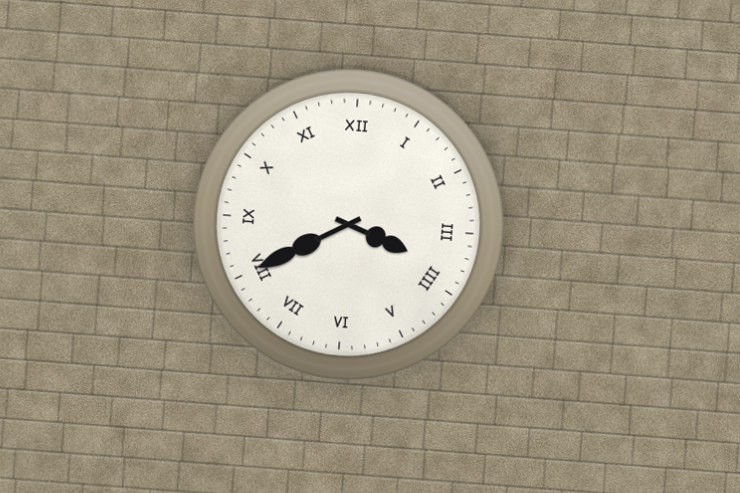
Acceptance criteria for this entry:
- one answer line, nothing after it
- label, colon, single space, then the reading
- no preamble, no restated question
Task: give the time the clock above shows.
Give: 3:40
